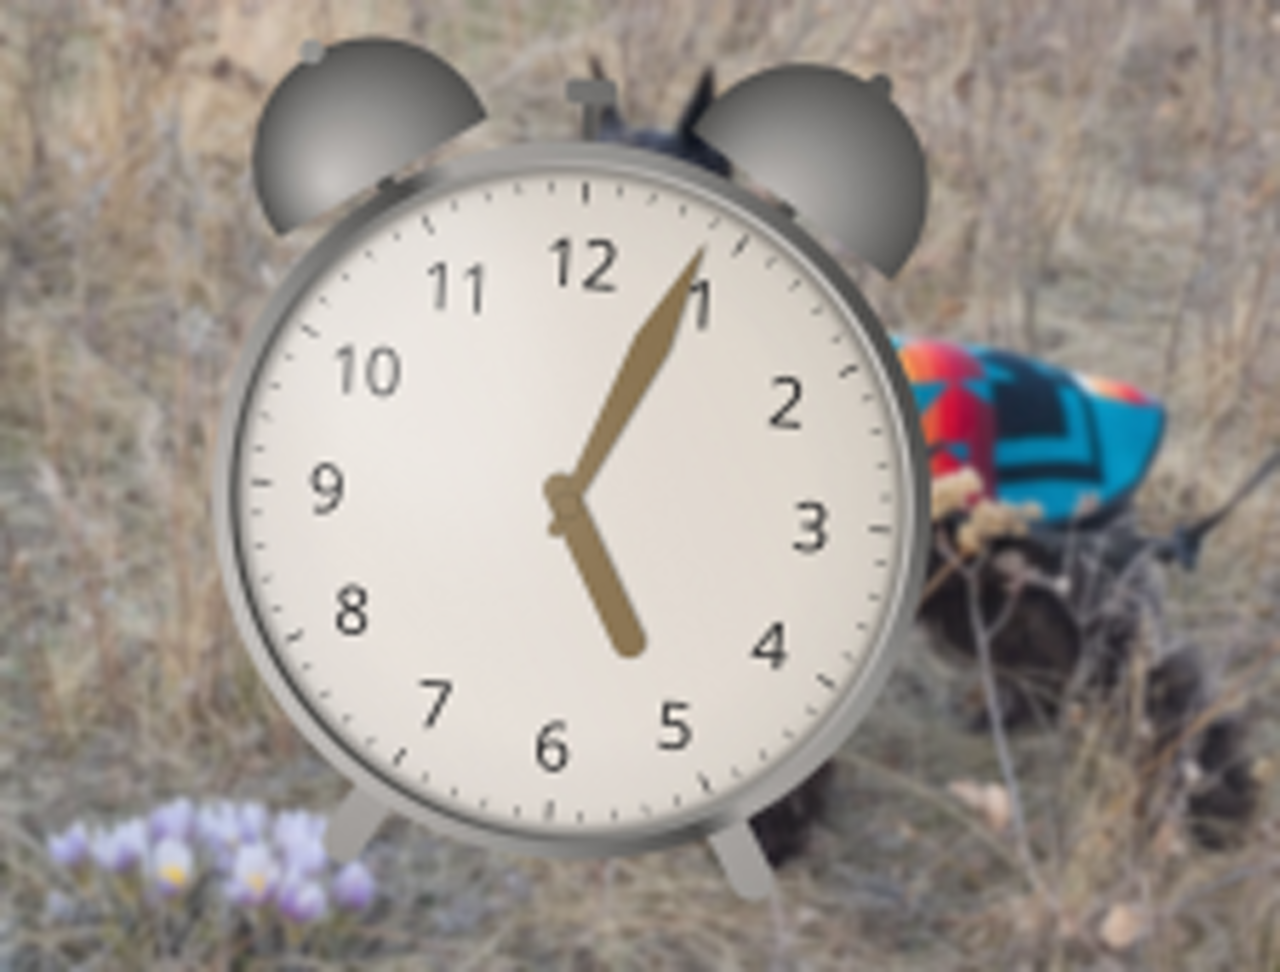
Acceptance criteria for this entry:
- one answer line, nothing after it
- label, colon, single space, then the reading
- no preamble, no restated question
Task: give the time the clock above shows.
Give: 5:04
